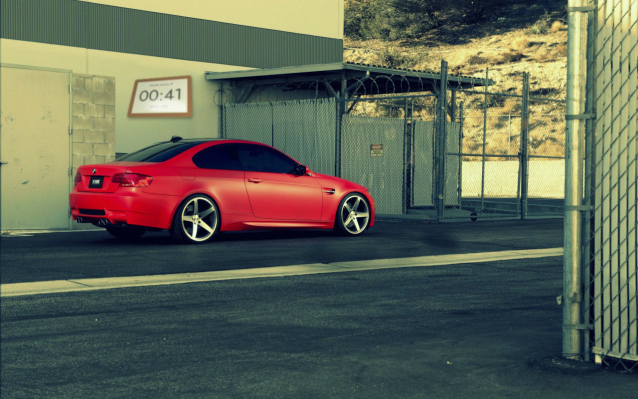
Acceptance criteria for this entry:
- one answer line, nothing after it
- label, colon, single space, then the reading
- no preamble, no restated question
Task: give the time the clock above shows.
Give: 0:41
